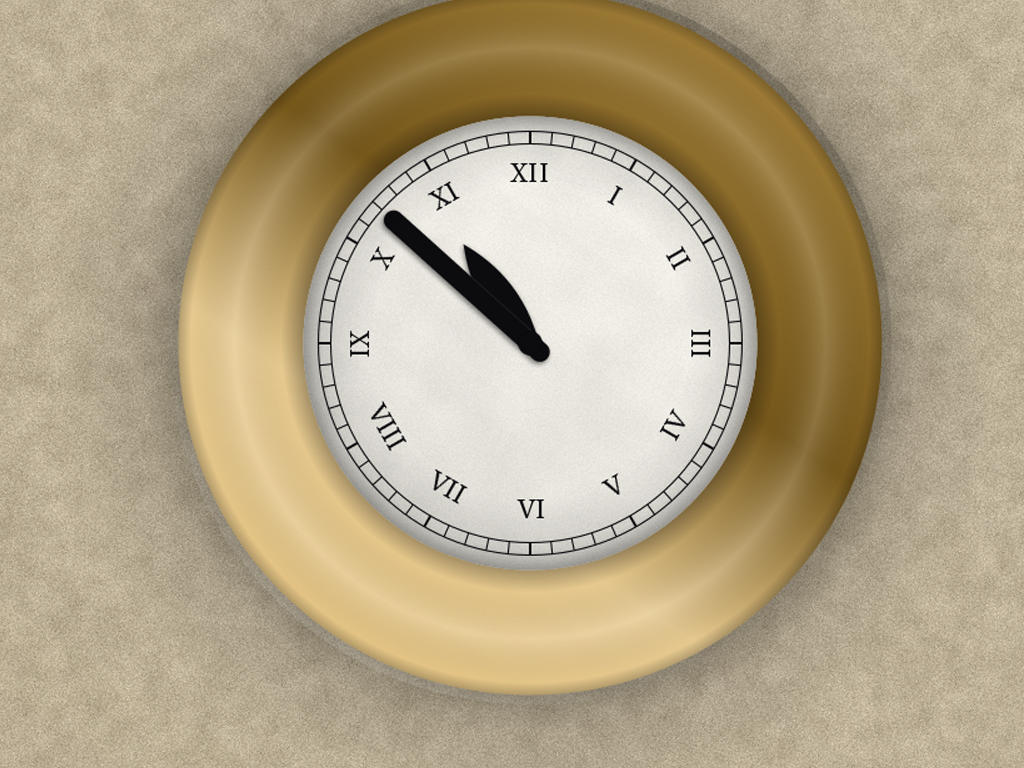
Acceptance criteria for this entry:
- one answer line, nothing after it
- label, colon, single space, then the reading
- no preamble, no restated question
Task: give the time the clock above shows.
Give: 10:52
